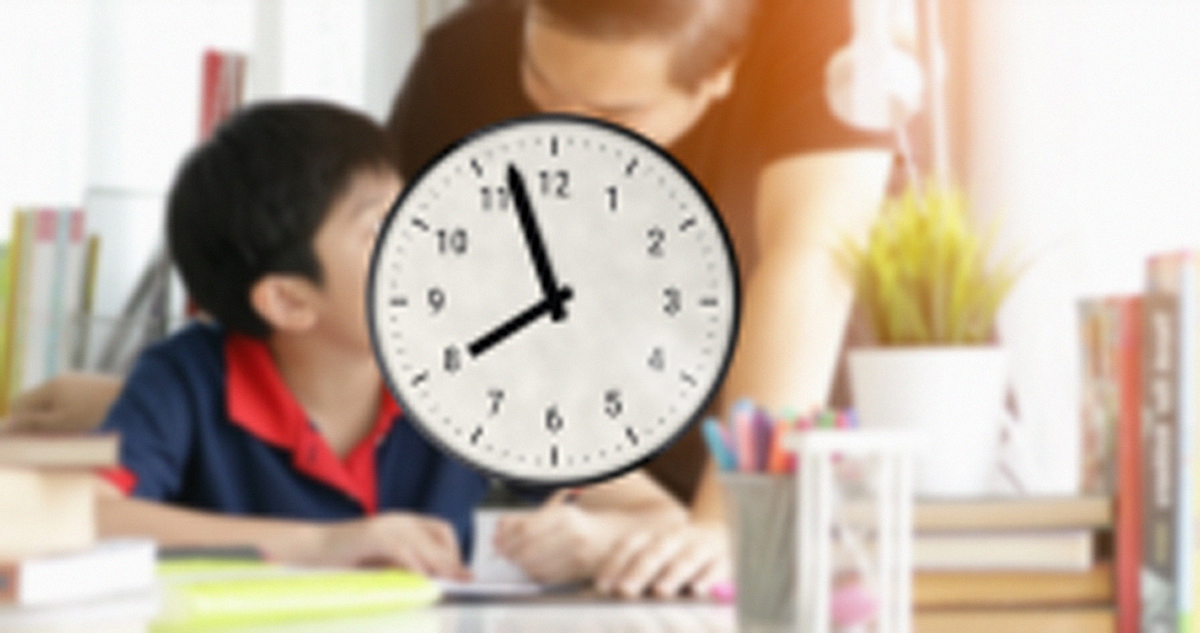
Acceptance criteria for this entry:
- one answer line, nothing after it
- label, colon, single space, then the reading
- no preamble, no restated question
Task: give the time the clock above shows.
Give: 7:57
